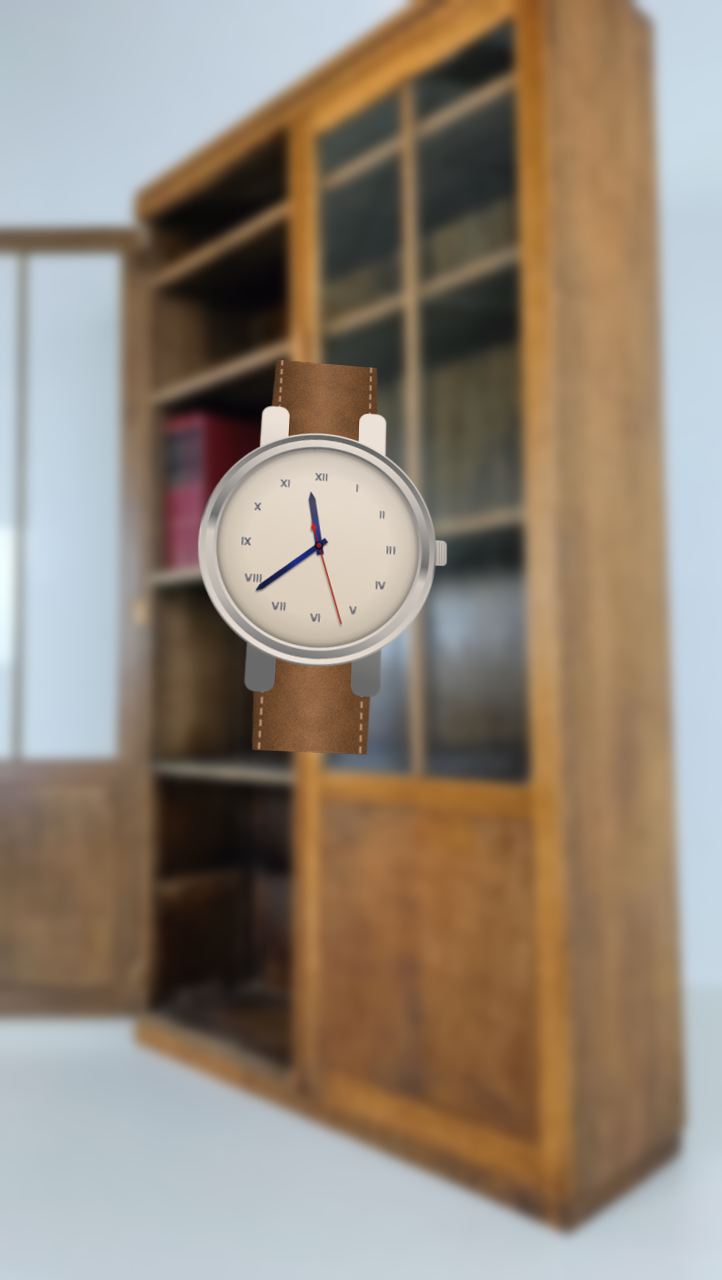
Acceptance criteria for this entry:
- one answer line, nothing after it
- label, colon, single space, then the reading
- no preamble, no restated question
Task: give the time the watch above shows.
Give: 11:38:27
